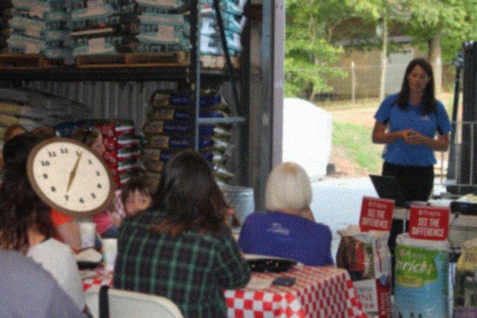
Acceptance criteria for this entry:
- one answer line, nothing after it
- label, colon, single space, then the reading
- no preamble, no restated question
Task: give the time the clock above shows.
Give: 7:06
